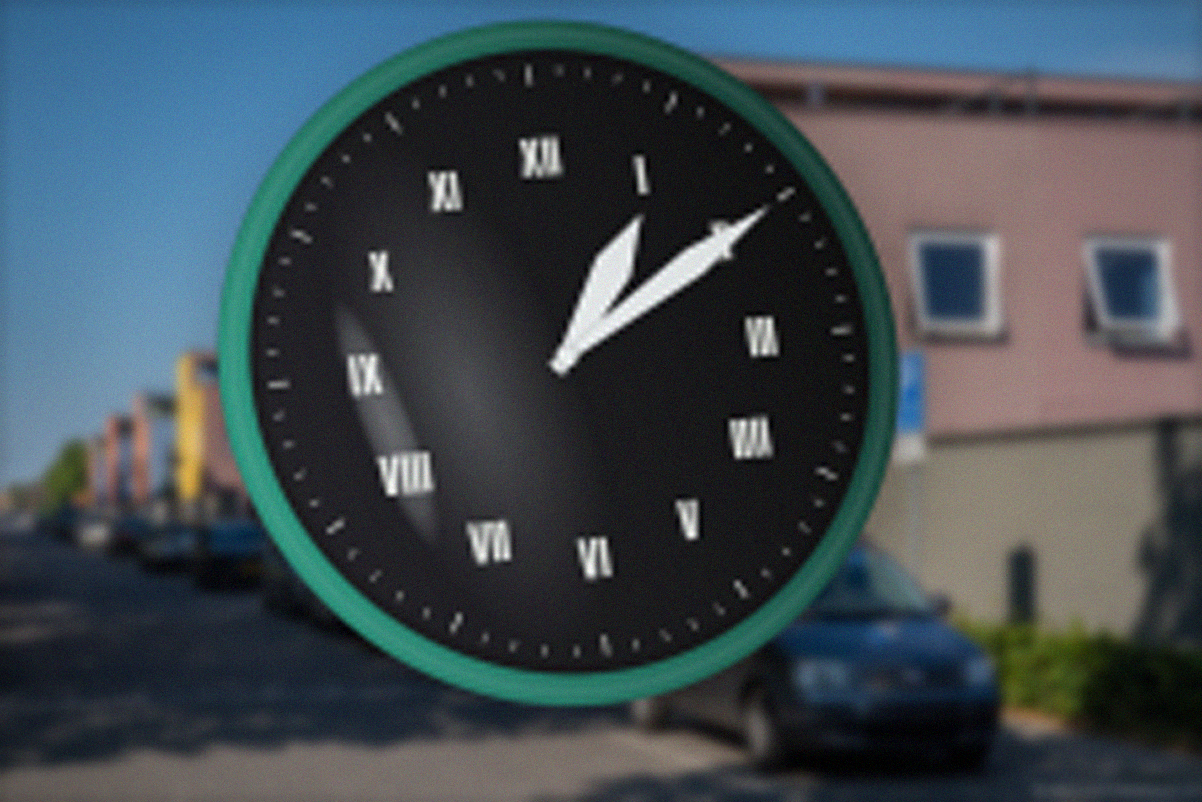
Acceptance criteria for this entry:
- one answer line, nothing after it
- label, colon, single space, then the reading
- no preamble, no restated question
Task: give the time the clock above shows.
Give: 1:10
